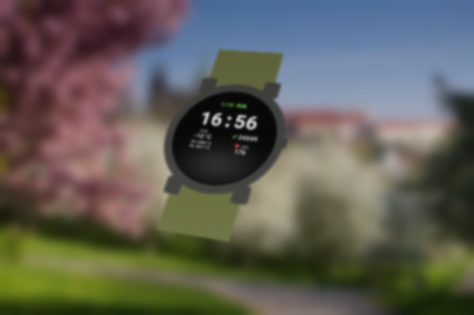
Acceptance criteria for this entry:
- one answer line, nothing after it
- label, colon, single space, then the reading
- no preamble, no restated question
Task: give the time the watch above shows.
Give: 16:56
